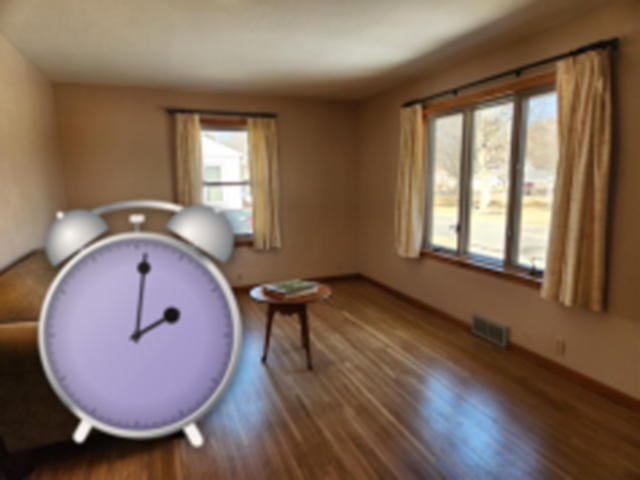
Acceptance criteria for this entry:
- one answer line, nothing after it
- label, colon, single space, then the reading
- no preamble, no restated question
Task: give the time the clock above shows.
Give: 2:01
